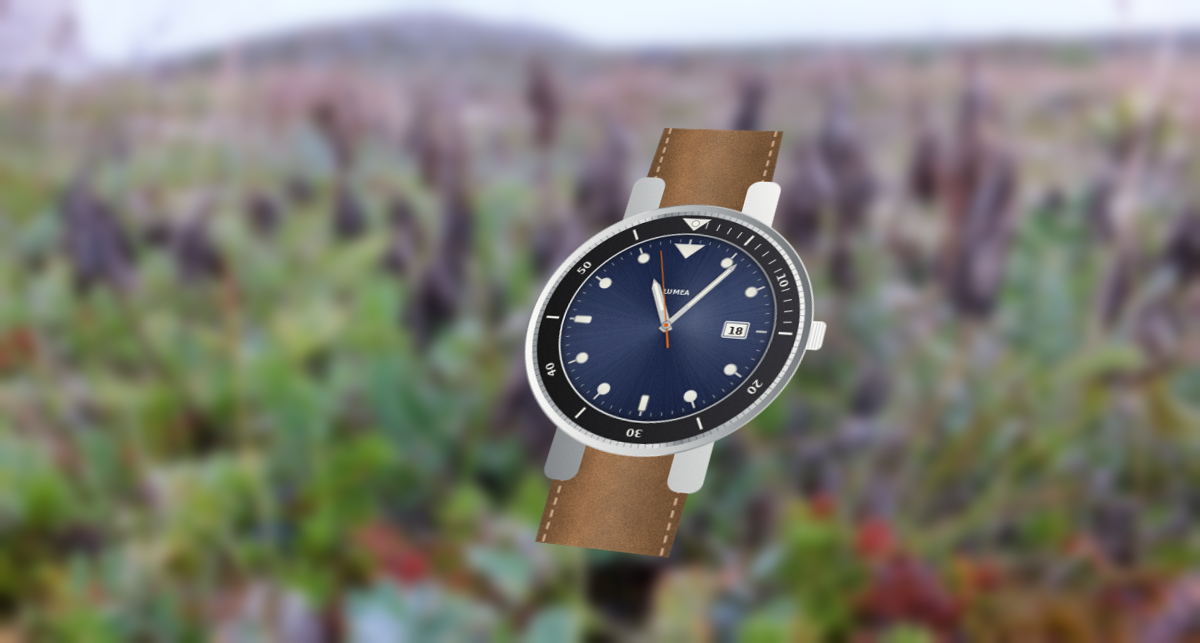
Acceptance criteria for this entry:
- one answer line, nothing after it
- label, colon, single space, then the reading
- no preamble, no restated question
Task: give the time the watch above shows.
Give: 11:05:57
